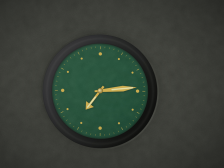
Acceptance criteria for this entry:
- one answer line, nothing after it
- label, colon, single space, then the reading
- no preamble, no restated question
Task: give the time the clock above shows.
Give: 7:14
